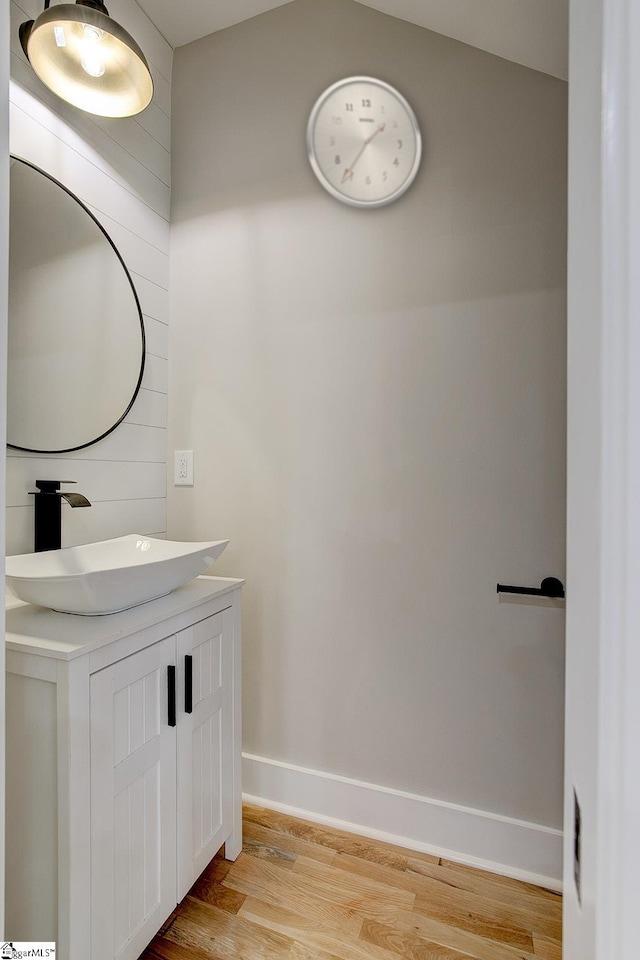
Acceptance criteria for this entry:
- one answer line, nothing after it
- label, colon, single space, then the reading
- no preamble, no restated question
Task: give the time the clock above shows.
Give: 1:36
